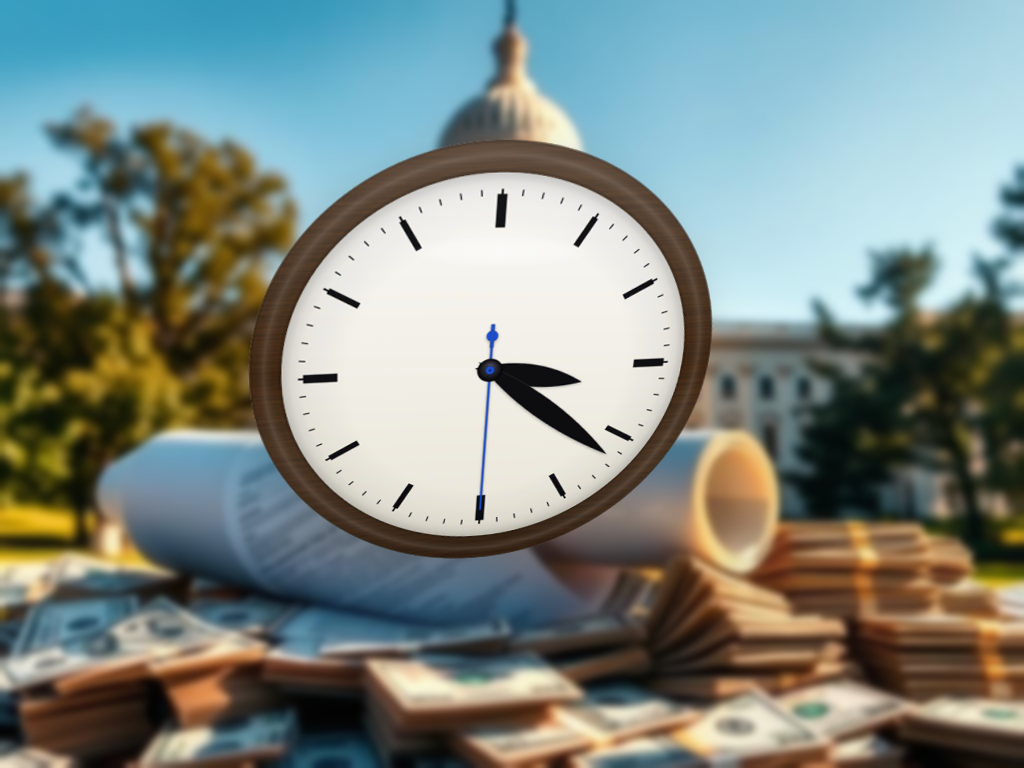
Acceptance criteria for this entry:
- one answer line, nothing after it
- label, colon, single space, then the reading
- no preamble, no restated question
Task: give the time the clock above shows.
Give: 3:21:30
